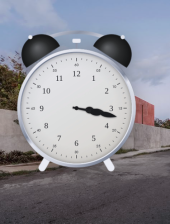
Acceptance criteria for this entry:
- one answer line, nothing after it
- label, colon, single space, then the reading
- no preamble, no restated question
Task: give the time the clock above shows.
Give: 3:17
